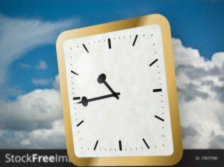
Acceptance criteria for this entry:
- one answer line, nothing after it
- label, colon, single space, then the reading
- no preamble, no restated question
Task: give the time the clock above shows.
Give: 10:44
